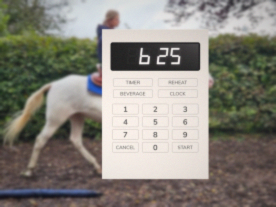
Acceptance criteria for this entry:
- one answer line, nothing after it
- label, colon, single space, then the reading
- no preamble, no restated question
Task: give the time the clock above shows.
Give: 6:25
